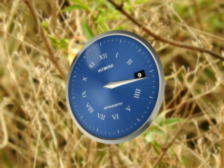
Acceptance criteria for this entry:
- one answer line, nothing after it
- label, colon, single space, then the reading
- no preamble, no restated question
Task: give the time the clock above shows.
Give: 3:16
